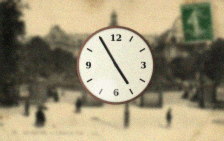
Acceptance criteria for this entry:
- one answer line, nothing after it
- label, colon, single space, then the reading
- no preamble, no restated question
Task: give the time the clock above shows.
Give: 4:55
